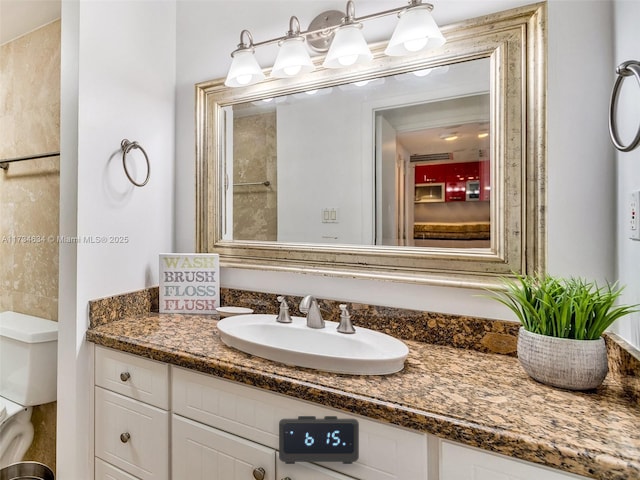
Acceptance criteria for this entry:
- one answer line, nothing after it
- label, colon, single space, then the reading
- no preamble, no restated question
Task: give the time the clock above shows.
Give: 6:15
